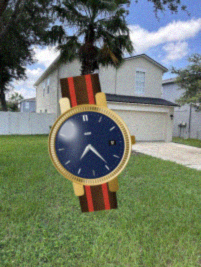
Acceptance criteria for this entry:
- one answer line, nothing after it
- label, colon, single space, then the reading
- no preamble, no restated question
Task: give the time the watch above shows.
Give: 7:24
